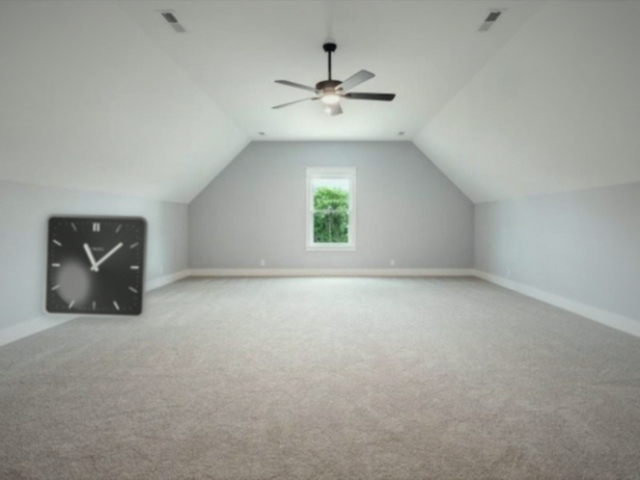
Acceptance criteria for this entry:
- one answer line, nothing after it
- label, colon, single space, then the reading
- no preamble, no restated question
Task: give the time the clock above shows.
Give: 11:08
